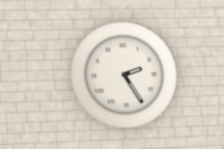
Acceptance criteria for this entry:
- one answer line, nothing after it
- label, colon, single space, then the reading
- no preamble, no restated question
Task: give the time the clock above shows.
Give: 2:25
